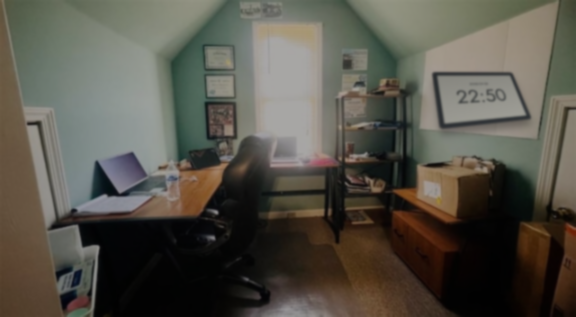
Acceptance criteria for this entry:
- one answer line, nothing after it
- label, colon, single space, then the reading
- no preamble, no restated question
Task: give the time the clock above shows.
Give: 22:50
